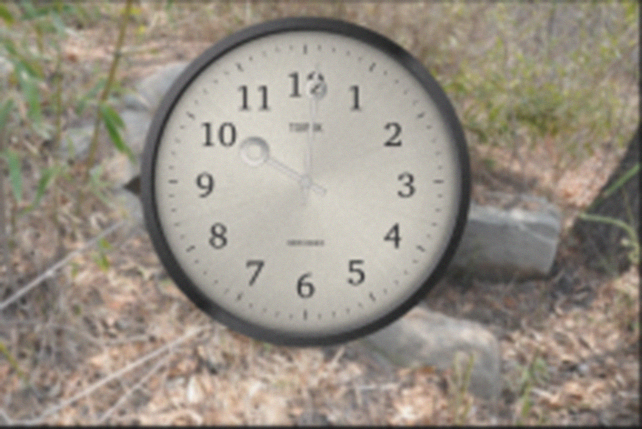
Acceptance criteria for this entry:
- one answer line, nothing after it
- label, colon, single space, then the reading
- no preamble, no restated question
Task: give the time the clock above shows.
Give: 10:01
